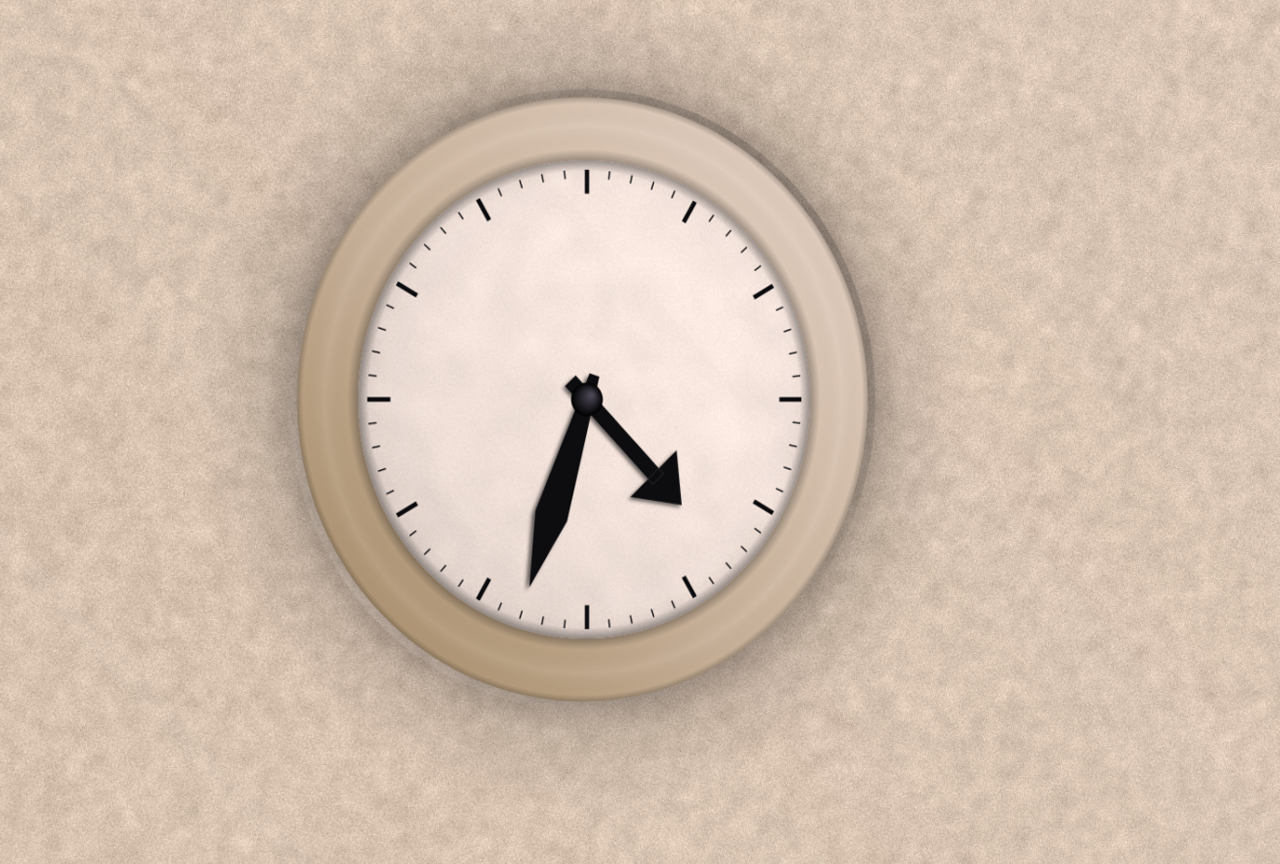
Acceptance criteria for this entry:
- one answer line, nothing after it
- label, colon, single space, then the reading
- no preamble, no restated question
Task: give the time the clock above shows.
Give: 4:33
